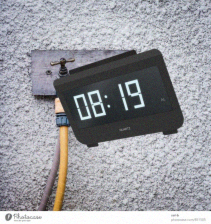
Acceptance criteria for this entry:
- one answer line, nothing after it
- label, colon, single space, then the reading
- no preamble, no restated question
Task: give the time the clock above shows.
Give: 8:19
